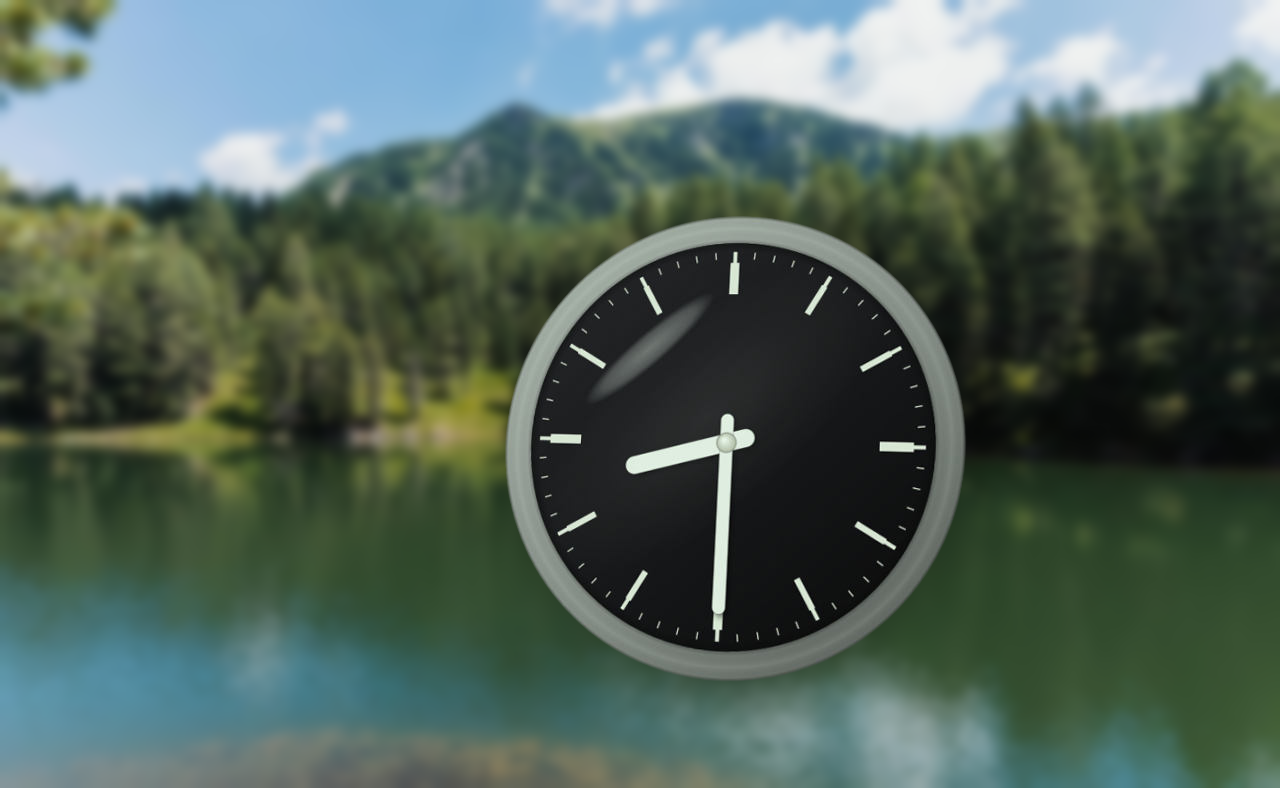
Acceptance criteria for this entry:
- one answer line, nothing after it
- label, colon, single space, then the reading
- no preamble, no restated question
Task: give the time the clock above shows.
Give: 8:30
